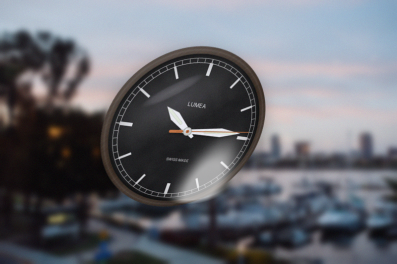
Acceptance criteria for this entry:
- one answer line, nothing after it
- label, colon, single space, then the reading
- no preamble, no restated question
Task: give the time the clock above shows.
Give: 10:14:14
